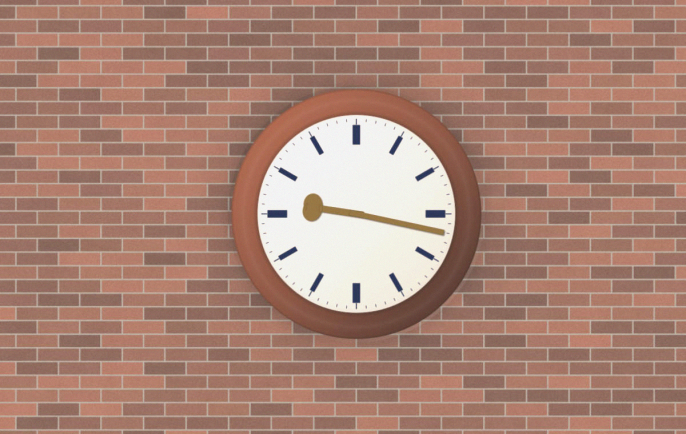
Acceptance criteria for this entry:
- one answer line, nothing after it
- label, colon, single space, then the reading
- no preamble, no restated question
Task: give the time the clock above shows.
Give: 9:17
